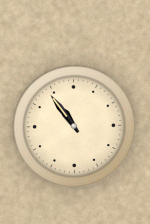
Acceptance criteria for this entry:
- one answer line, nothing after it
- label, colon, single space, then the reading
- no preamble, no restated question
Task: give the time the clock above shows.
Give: 10:54
